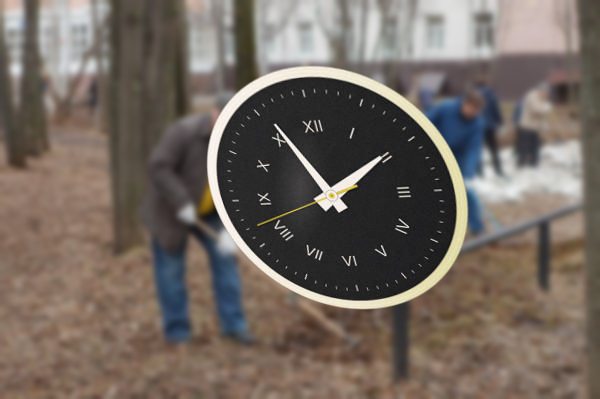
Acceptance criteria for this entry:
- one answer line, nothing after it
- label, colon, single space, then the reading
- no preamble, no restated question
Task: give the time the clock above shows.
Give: 1:55:42
